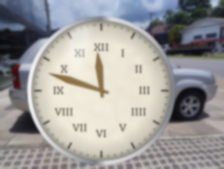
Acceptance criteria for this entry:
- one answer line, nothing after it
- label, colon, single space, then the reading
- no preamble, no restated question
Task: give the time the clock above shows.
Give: 11:48
